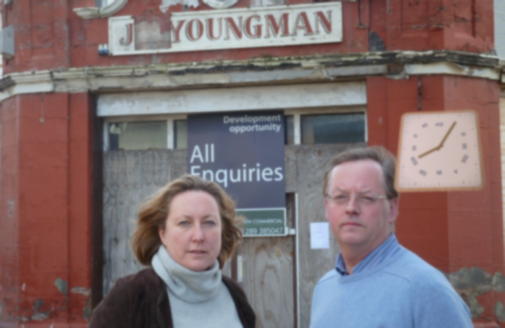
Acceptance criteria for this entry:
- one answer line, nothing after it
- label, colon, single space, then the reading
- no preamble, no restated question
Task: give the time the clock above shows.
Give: 8:05
